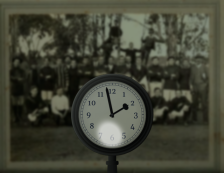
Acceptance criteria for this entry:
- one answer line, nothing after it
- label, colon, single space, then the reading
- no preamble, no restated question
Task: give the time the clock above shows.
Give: 1:58
